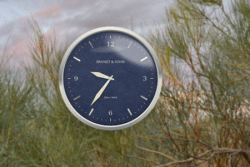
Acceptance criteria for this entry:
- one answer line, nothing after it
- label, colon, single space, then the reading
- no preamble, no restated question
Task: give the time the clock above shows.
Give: 9:36
